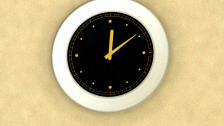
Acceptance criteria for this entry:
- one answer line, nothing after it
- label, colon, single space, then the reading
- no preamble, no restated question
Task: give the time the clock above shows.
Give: 12:09
